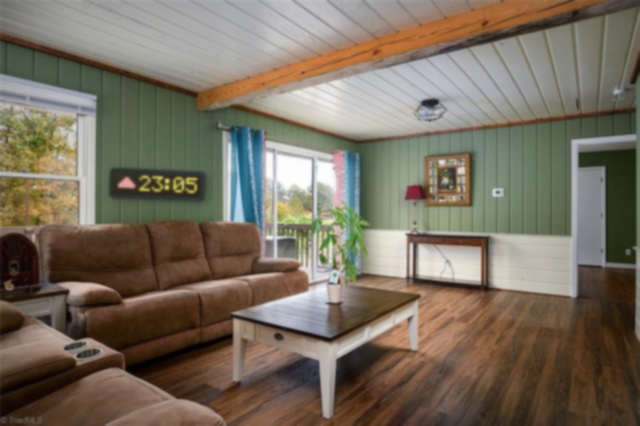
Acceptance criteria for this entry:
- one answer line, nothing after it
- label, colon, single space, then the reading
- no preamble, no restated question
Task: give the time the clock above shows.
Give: 23:05
